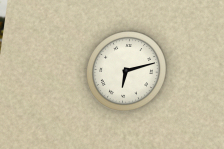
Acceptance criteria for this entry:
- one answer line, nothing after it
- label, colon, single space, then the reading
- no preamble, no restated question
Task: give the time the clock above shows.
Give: 6:12
